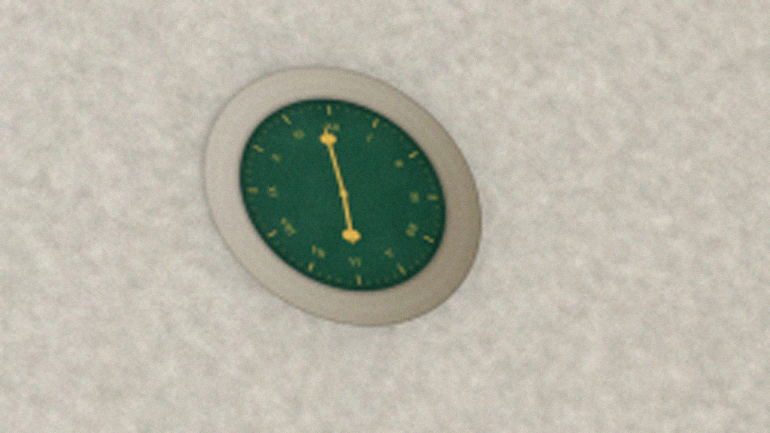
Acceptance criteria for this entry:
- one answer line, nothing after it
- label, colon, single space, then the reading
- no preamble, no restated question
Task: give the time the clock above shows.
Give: 5:59
